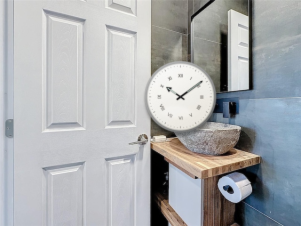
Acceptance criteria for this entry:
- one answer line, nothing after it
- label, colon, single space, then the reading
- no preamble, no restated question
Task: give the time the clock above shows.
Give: 10:09
